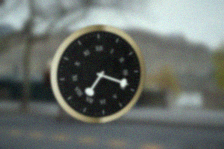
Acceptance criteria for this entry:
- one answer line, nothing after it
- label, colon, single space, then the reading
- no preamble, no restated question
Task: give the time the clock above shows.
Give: 7:19
